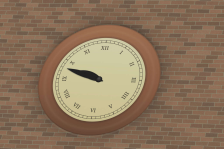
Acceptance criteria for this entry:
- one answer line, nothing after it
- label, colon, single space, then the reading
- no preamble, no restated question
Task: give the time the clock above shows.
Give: 9:48
